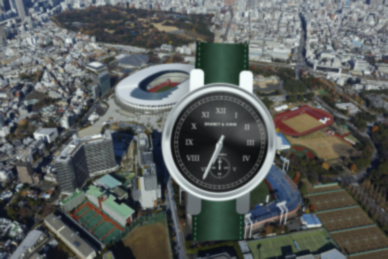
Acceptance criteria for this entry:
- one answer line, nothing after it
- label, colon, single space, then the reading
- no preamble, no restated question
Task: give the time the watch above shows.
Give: 6:34
